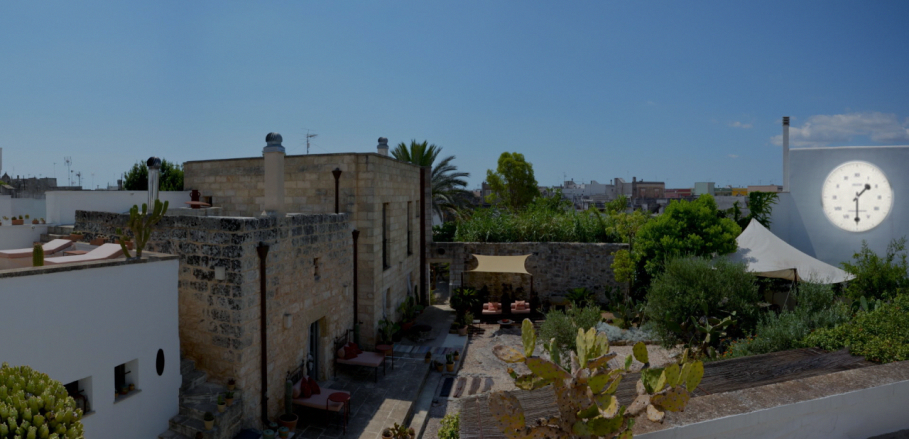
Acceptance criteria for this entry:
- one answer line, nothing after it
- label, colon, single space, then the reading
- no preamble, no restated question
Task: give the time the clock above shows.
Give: 1:30
